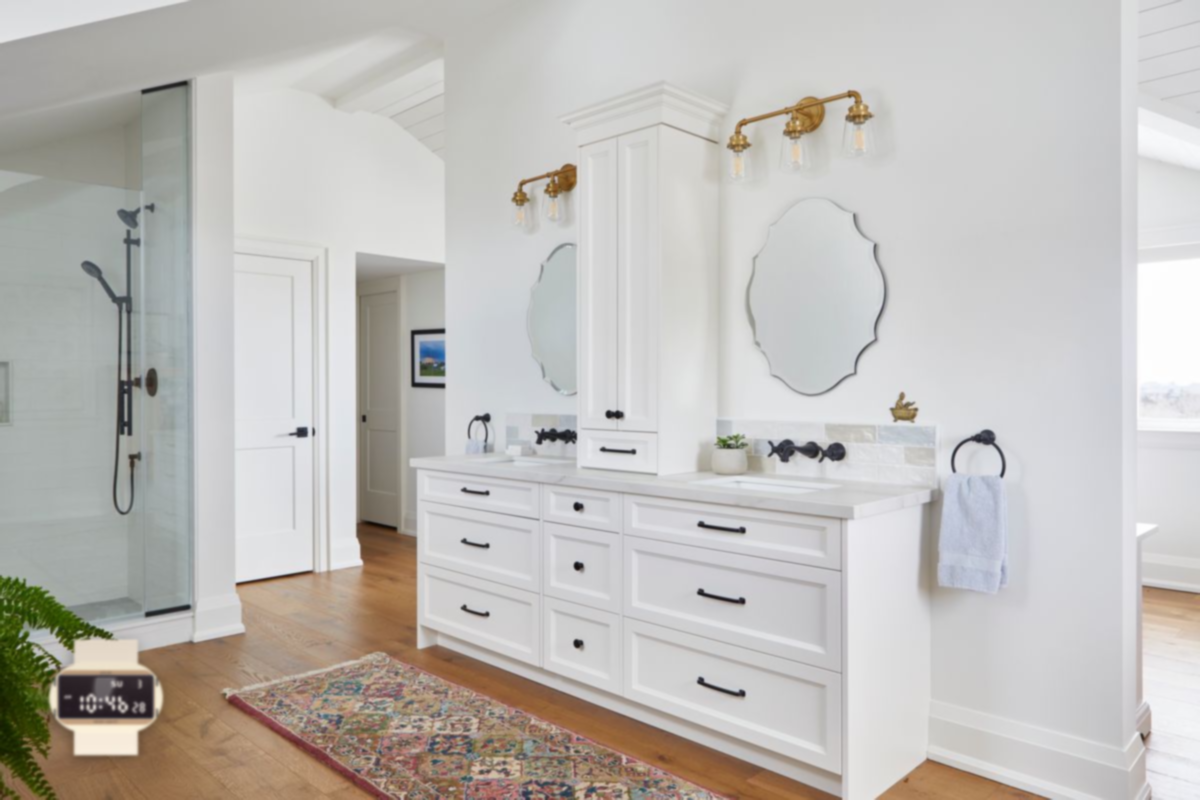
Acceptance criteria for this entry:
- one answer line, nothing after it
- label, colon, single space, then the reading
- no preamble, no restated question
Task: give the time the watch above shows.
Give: 10:46
